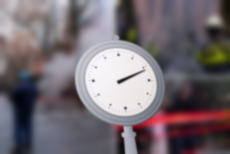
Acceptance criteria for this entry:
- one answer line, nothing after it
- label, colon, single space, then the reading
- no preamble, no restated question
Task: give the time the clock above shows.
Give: 2:11
